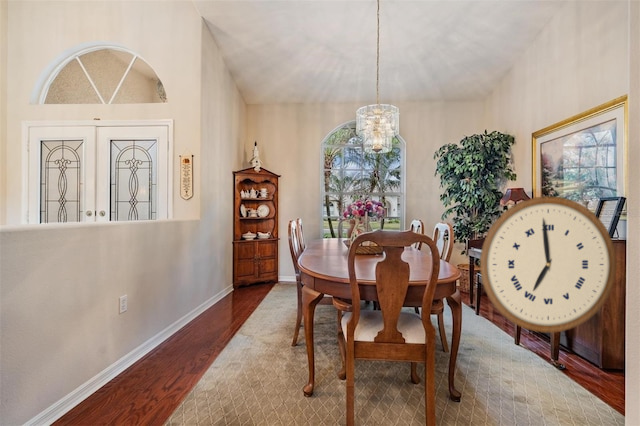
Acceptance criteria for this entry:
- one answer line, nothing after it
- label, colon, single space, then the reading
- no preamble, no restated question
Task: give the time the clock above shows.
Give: 6:59
